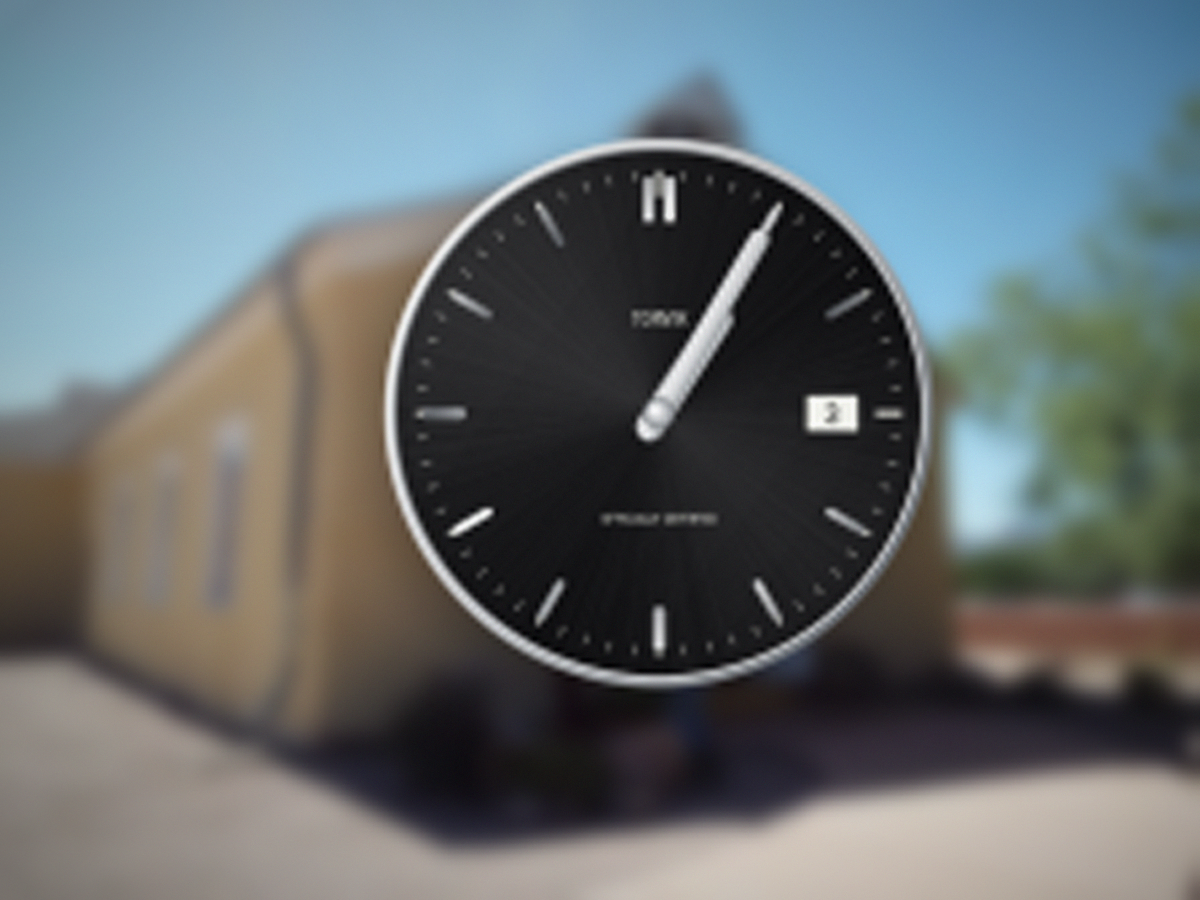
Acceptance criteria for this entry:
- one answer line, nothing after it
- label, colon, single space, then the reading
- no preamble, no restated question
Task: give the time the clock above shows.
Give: 1:05
